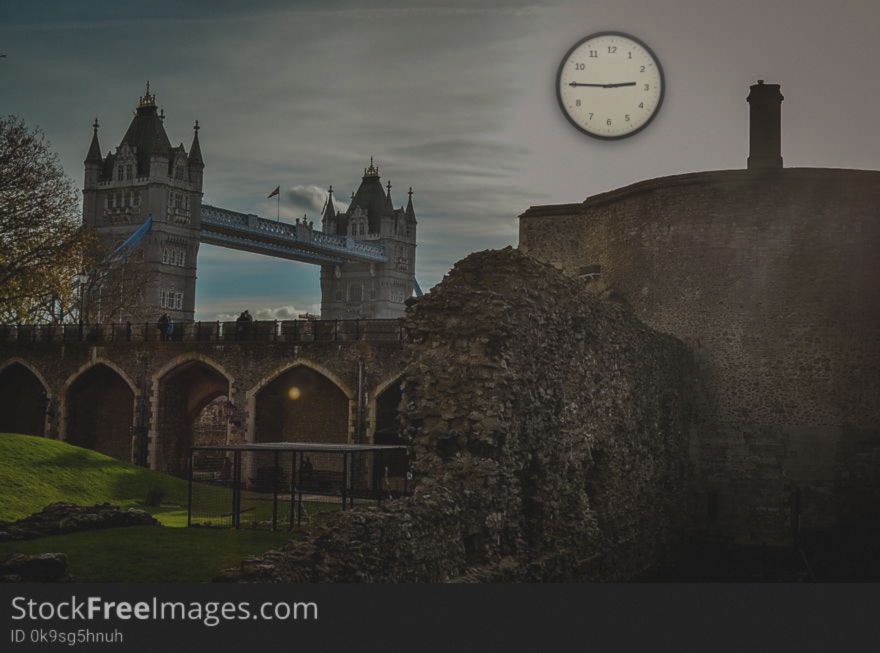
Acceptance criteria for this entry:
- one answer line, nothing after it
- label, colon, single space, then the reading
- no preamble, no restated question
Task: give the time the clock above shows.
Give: 2:45
